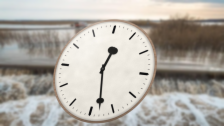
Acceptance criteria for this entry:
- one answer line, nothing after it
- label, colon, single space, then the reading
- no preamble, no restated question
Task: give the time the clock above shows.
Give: 12:28
